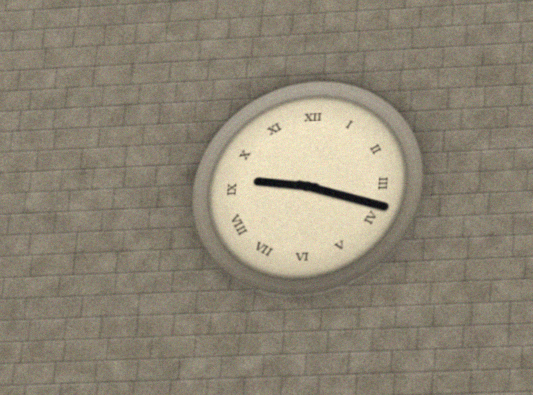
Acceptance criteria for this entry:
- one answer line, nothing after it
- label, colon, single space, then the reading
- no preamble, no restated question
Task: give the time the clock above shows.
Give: 9:18
